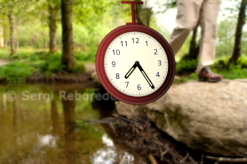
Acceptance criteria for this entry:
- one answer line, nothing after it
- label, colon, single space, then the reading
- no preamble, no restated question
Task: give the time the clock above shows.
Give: 7:25
